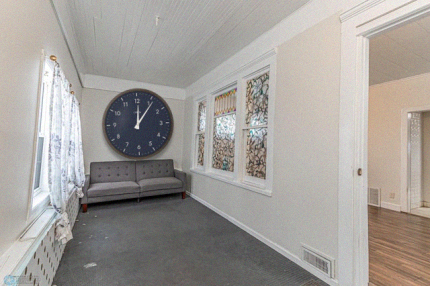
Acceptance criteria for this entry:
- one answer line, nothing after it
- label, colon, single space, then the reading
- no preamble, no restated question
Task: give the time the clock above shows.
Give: 12:06
